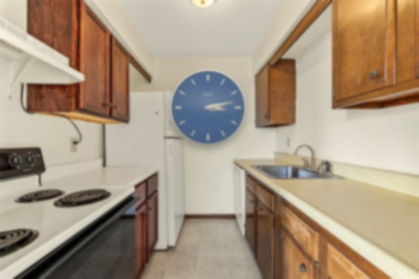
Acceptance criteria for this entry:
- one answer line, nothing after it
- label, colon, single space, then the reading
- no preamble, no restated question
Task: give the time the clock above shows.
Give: 3:13
